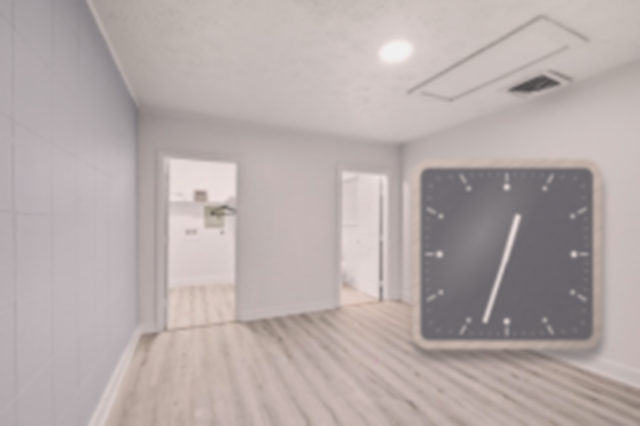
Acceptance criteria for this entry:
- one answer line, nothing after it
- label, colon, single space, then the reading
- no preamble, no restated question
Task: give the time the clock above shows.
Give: 12:33
